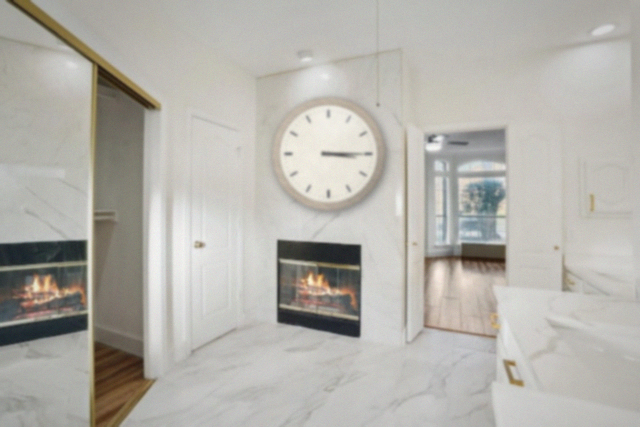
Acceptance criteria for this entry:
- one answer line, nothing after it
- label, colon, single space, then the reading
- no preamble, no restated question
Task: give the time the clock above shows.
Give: 3:15
